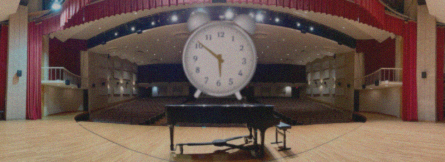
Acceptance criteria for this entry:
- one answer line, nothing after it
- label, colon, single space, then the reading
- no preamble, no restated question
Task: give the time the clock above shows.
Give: 5:51
